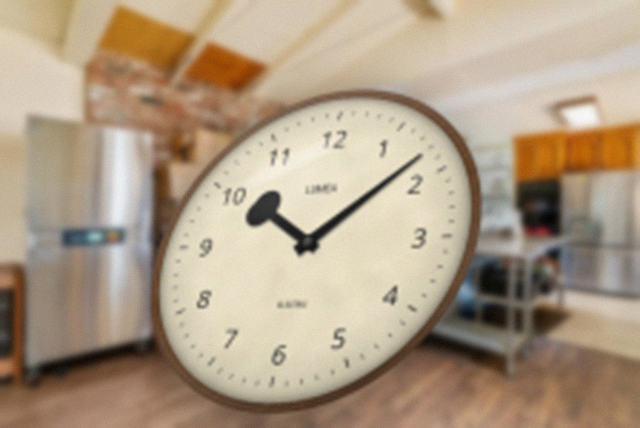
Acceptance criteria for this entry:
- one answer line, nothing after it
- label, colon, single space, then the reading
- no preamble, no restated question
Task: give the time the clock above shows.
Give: 10:08
